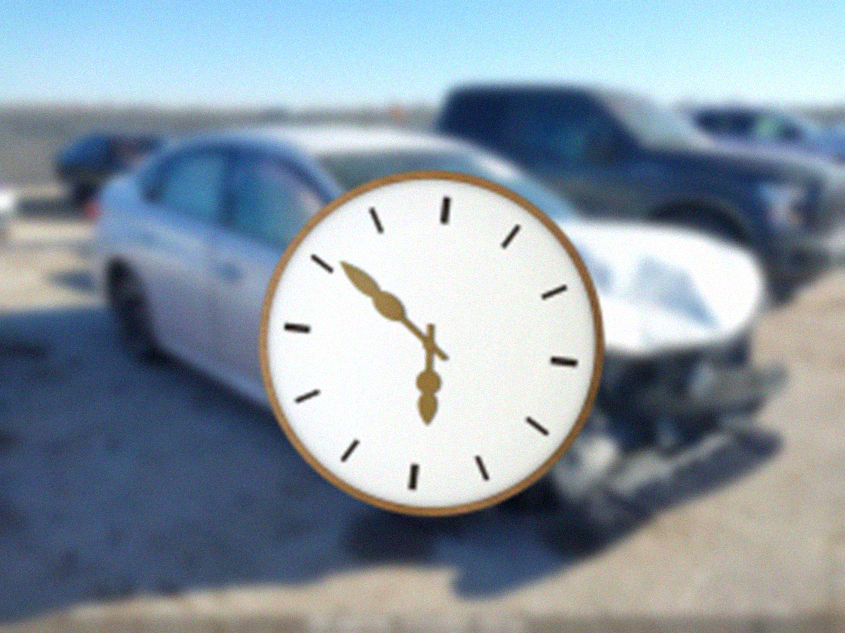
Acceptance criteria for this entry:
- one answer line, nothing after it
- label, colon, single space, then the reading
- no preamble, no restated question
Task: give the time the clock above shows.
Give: 5:51
